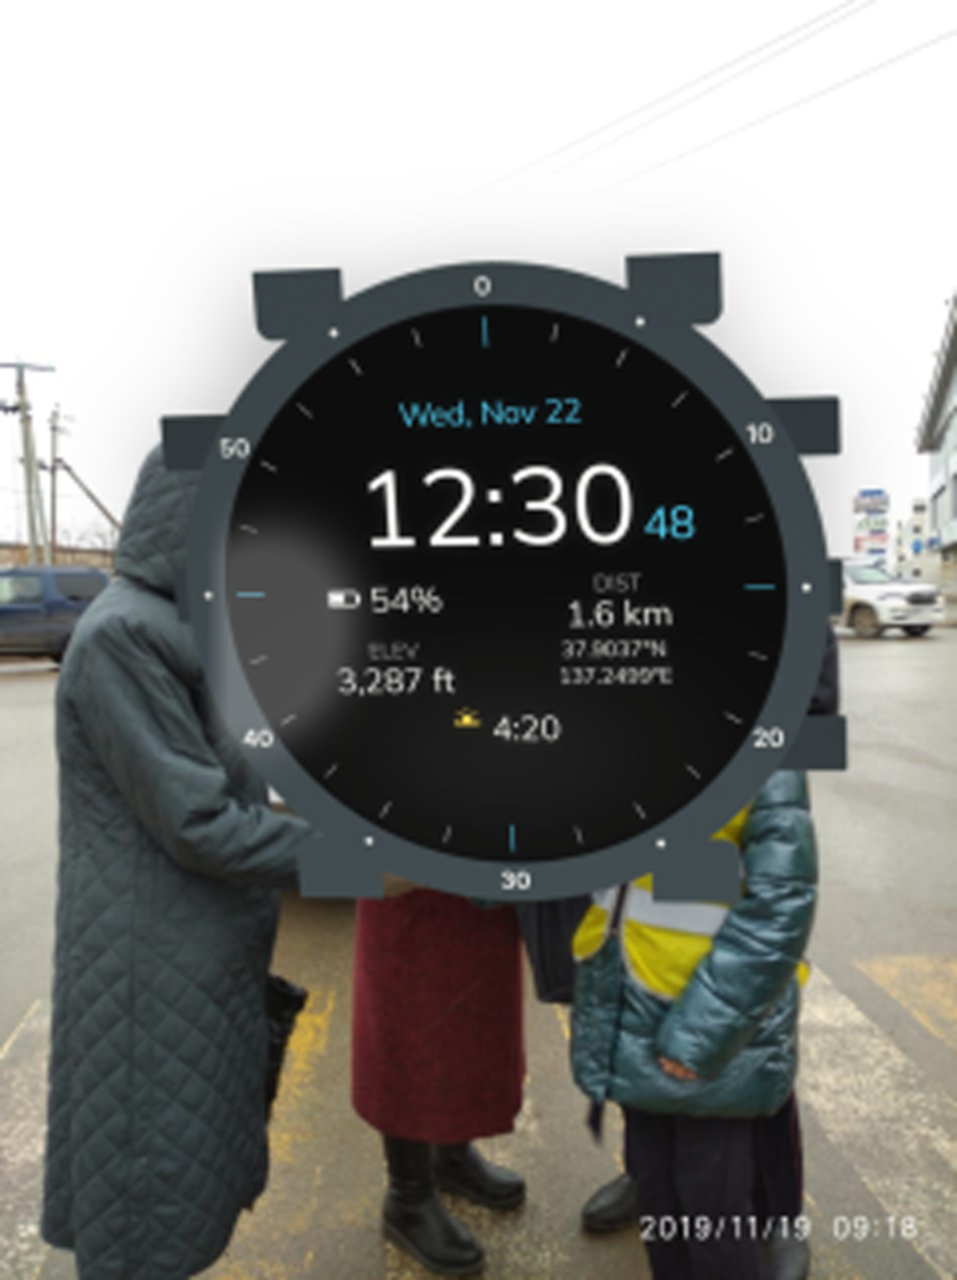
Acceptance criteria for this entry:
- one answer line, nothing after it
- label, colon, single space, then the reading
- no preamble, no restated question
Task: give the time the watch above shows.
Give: 12:30:48
